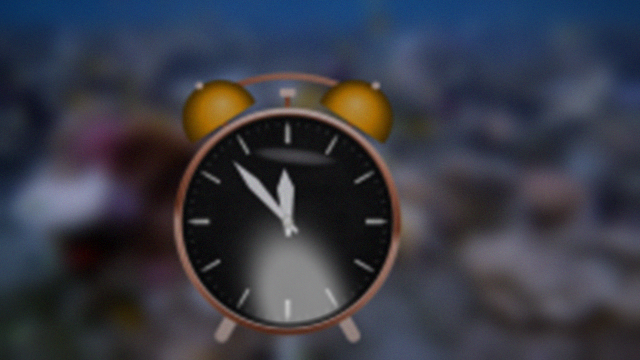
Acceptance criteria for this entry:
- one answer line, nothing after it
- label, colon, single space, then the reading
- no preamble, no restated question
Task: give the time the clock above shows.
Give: 11:53
